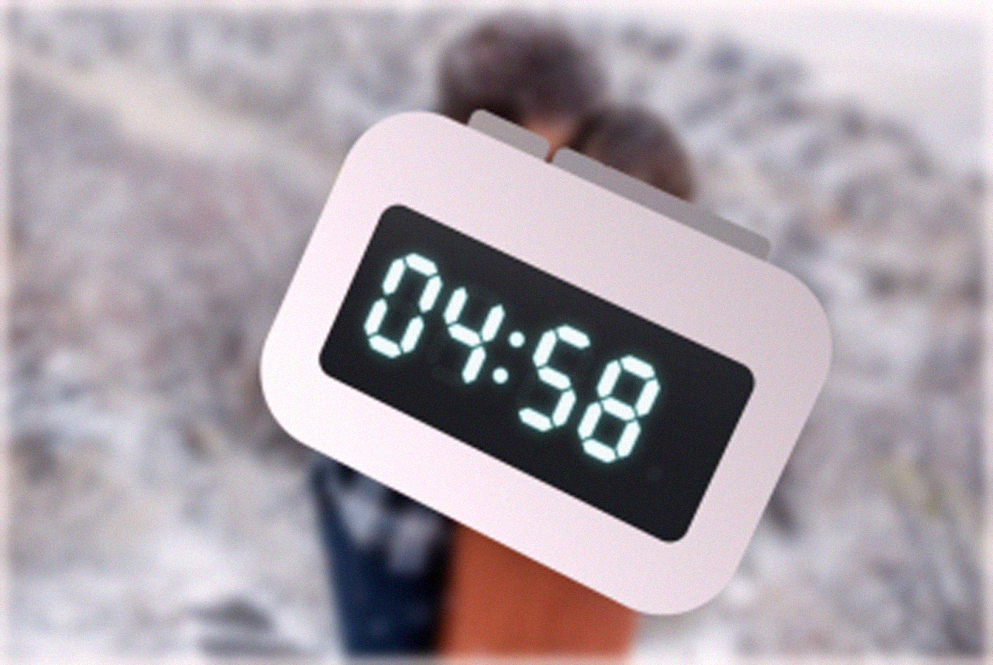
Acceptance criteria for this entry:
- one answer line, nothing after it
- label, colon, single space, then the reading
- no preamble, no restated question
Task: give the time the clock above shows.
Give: 4:58
